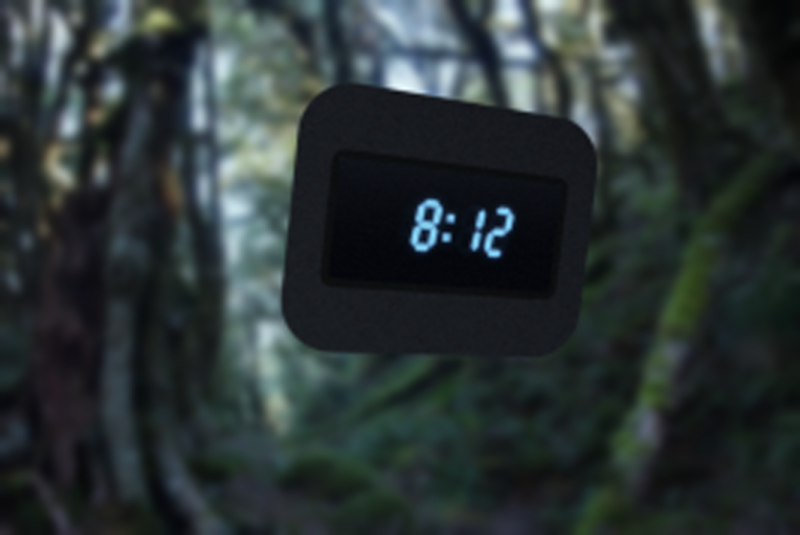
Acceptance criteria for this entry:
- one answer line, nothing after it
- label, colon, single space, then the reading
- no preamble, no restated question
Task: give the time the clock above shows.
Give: 8:12
